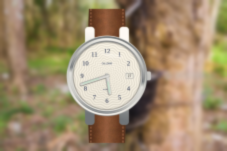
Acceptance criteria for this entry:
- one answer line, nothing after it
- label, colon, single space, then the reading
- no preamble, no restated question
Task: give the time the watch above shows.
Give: 5:42
